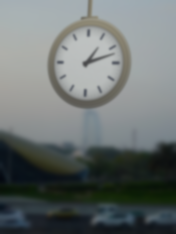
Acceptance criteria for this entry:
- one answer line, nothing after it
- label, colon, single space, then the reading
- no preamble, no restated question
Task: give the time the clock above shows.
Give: 1:12
